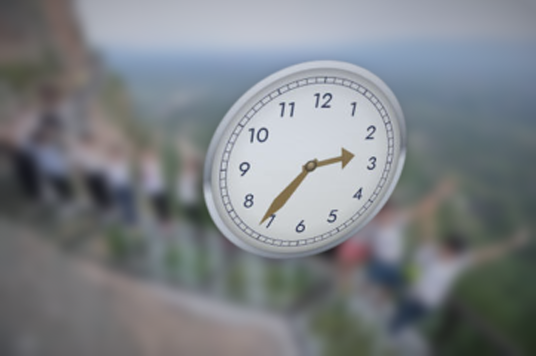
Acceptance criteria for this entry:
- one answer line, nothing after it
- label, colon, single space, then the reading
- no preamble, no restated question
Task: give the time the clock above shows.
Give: 2:36
